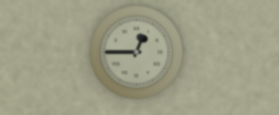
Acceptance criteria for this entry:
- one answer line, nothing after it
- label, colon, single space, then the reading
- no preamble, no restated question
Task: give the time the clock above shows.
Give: 12:45
